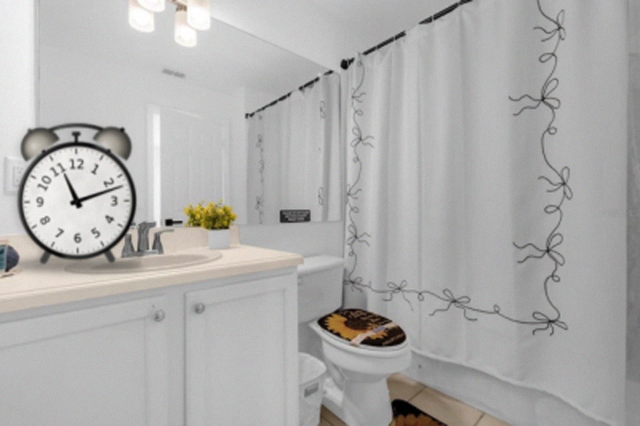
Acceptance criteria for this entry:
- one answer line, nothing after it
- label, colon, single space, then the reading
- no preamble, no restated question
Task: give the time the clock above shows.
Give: 11:12
